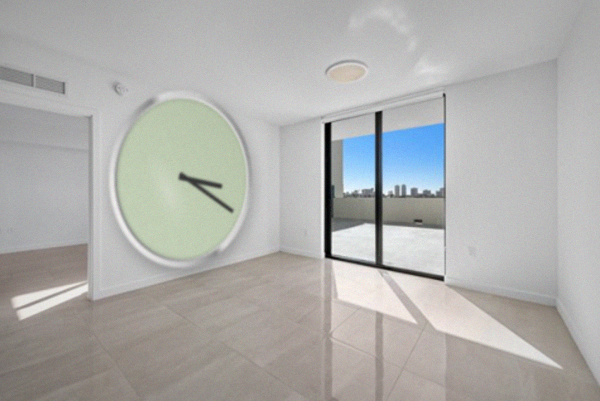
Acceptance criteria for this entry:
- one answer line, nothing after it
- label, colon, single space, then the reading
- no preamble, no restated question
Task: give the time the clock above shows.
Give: 3:20
